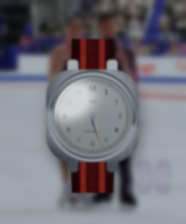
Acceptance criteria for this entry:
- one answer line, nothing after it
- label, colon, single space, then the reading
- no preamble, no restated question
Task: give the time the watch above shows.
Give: 5:27
